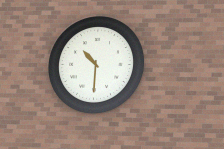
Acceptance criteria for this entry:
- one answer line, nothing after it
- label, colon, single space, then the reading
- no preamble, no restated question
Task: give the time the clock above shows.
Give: 10:30
